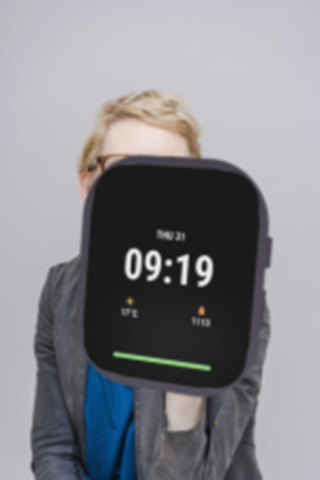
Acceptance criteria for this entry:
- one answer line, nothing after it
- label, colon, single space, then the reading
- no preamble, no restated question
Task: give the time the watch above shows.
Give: 9:19
